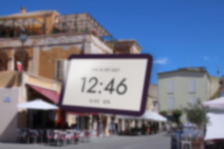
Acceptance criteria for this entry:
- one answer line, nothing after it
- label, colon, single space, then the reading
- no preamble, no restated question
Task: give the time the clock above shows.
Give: 12:46
